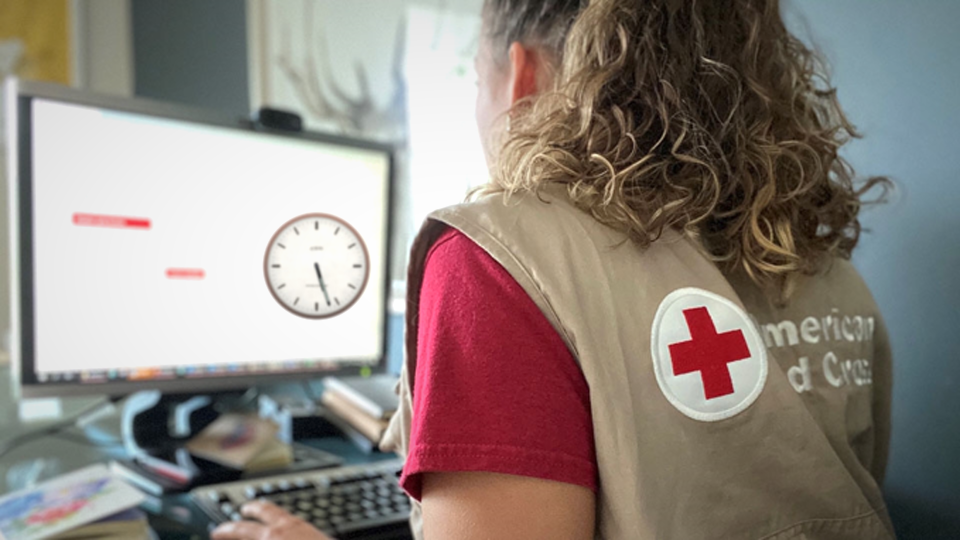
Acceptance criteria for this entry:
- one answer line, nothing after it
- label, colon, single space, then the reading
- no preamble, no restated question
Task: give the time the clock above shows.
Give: 5:27
